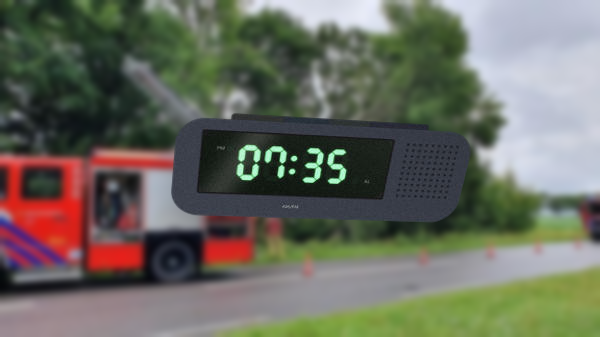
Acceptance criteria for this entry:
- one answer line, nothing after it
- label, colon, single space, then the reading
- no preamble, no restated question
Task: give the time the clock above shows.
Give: 7:35
